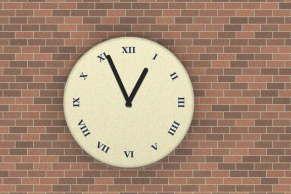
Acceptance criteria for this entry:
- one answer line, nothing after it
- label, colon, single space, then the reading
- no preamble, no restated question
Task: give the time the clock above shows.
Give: 12:56
